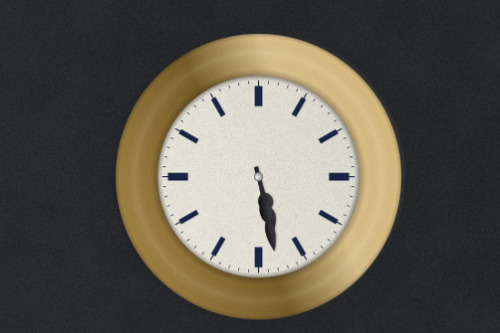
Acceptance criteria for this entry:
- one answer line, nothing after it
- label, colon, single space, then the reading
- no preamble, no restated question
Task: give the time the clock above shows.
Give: 5:28
